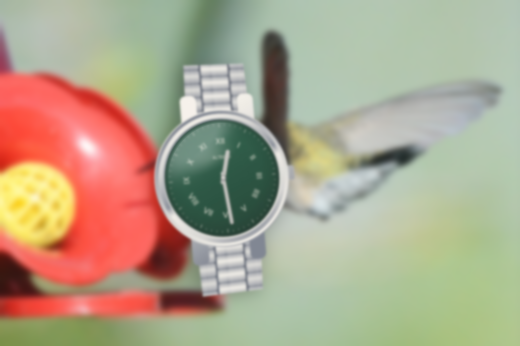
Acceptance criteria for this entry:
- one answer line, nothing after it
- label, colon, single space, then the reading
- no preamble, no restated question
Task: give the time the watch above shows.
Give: 12:29
